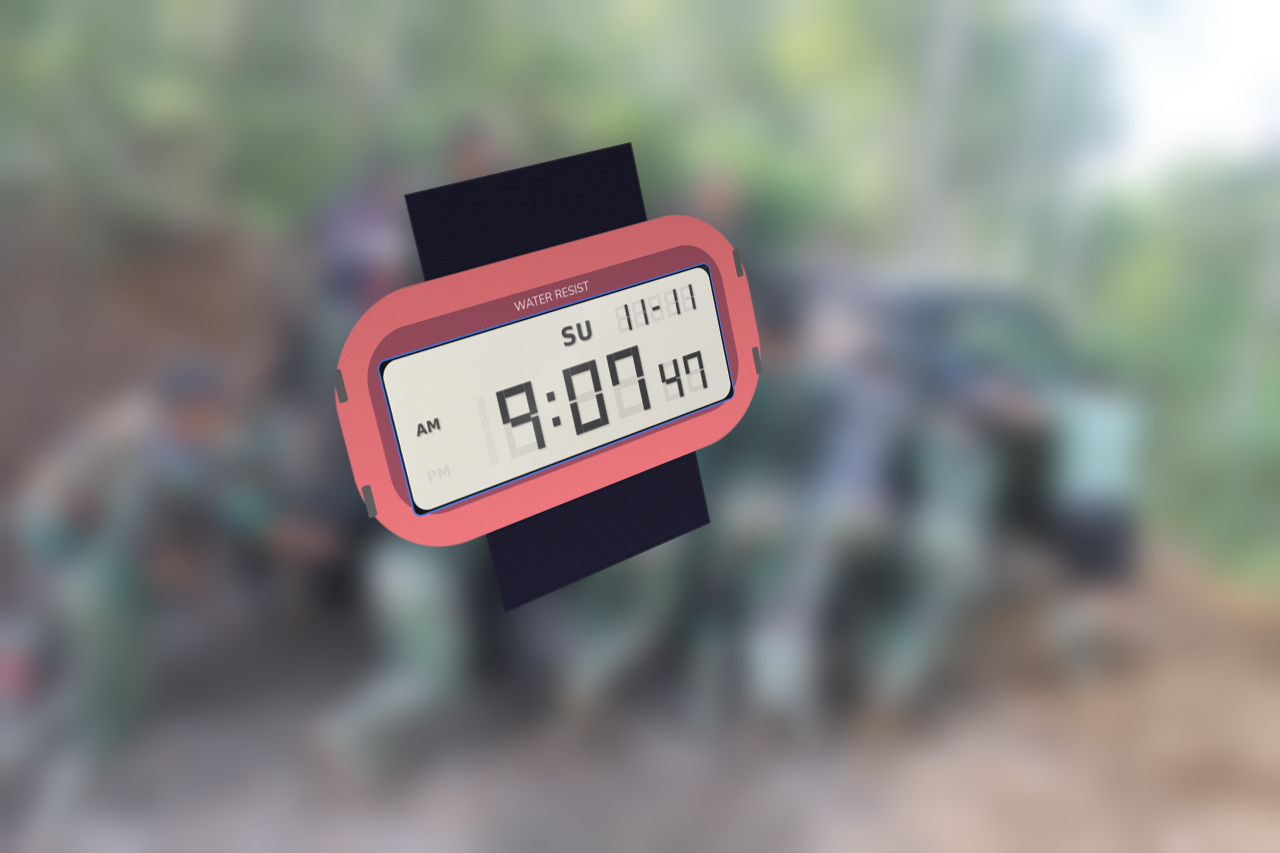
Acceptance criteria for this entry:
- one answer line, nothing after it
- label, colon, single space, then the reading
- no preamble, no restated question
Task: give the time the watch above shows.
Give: 9:07:47
